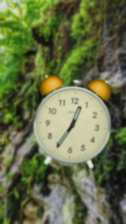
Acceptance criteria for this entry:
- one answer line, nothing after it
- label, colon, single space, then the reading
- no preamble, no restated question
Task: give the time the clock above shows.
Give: 12:35
